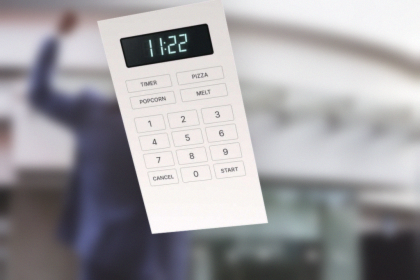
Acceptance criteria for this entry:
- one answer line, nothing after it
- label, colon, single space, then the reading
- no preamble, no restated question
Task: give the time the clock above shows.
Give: 11:22
